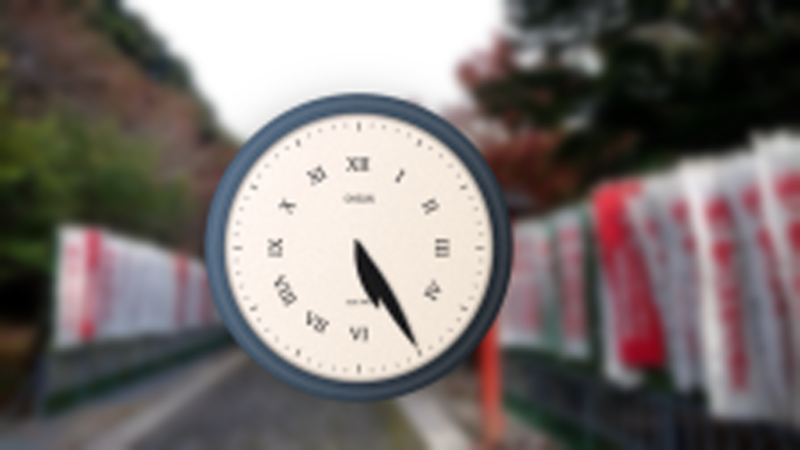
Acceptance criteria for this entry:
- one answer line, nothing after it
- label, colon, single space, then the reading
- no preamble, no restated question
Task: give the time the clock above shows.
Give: 5:25
